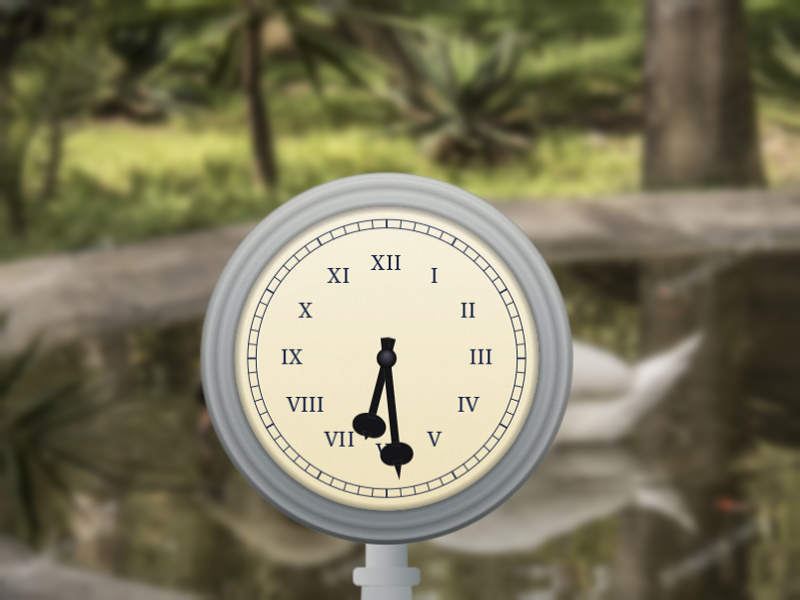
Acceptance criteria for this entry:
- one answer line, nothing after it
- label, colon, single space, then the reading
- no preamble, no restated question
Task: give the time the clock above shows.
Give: 6:29
